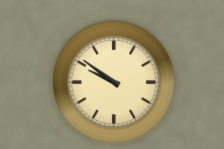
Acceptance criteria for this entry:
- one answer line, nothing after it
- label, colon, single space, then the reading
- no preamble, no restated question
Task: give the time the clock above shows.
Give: 9:51
